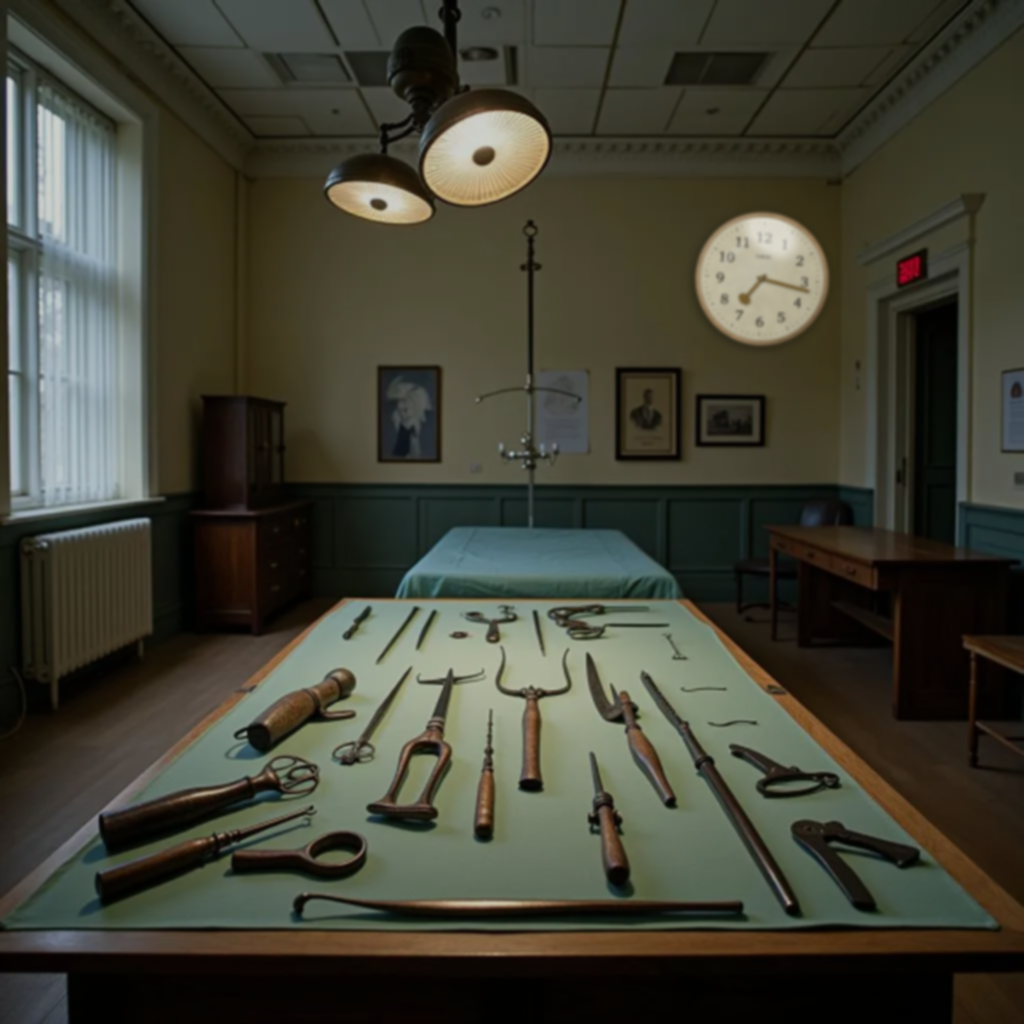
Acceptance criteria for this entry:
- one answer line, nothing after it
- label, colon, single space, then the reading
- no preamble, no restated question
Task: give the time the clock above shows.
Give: 7:17
